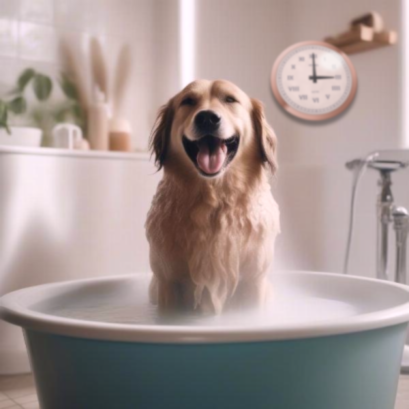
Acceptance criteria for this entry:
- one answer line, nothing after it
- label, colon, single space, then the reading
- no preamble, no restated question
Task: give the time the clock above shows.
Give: 3:00
